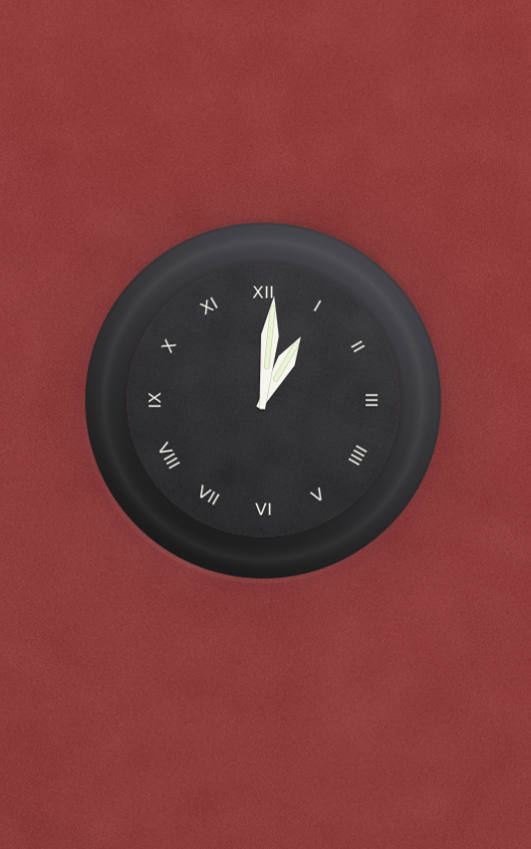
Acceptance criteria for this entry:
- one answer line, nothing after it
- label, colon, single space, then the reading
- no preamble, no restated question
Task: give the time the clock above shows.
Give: 1:01
